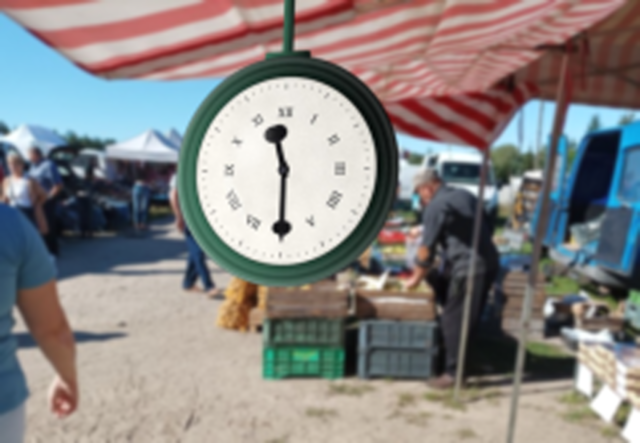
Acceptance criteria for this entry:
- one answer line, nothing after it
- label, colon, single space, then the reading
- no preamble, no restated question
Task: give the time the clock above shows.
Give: 11:30
